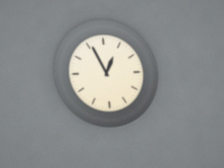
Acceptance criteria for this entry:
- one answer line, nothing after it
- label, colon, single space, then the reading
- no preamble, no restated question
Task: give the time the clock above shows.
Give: 12:56
